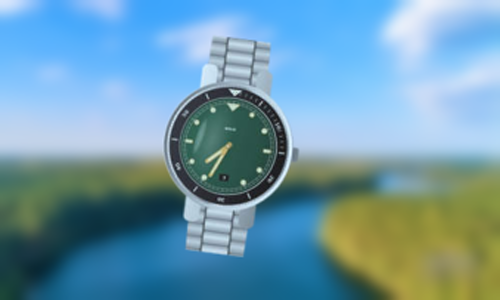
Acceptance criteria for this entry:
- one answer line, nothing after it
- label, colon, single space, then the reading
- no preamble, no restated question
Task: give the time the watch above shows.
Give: 7:34
